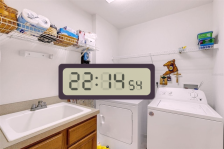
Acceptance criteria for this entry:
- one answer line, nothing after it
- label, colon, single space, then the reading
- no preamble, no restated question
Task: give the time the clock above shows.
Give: 22:14:54
